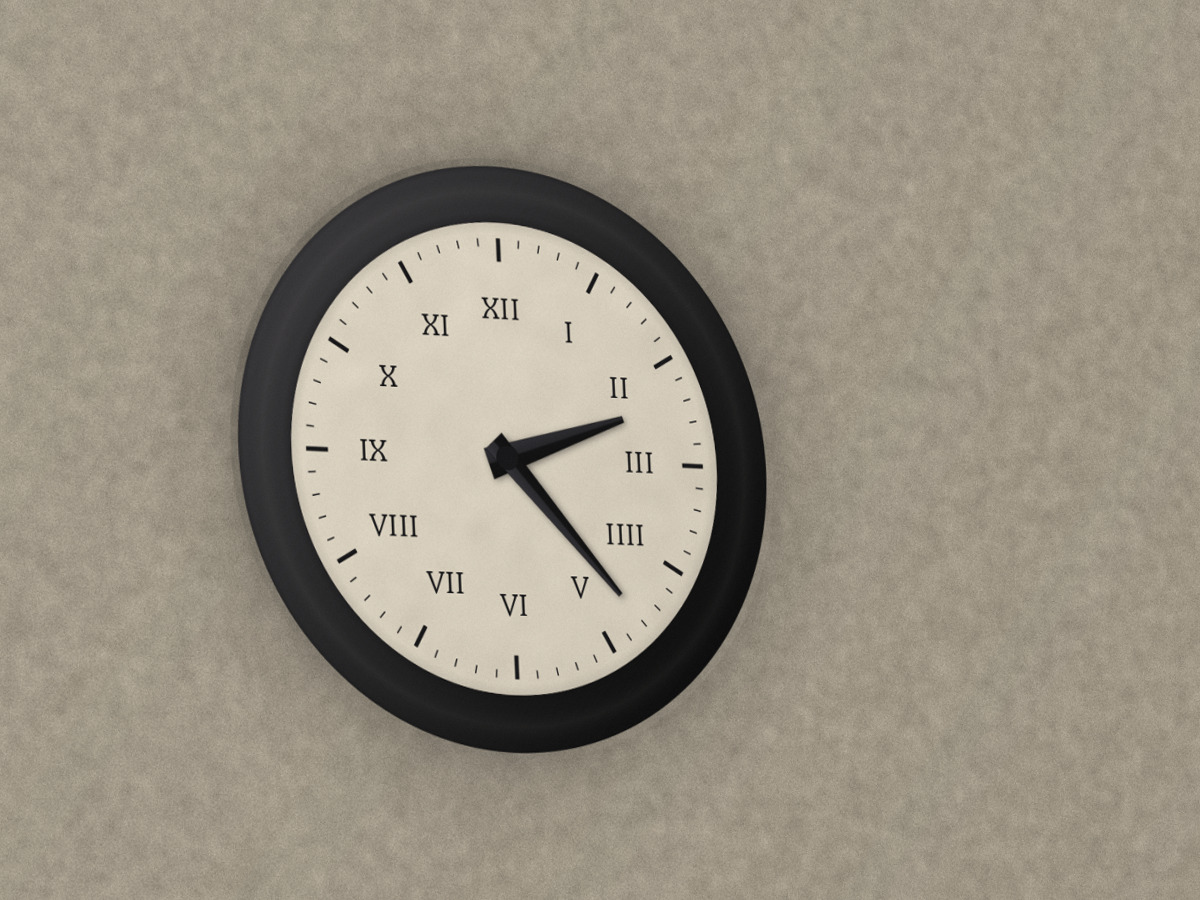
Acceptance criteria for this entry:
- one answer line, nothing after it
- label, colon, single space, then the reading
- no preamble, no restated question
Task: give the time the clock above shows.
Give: 2:23
